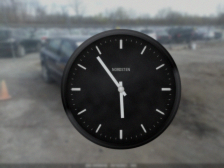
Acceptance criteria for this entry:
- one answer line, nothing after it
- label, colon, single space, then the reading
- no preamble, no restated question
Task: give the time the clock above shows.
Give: 5:54
